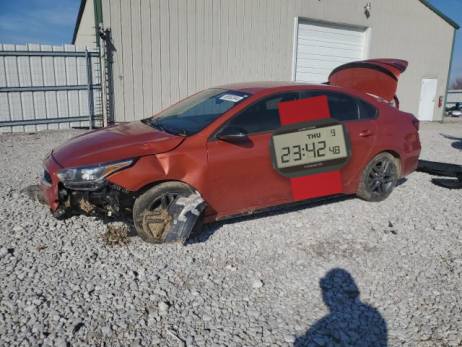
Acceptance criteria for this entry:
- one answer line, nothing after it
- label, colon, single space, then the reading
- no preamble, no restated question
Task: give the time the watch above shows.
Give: 23:42:48
